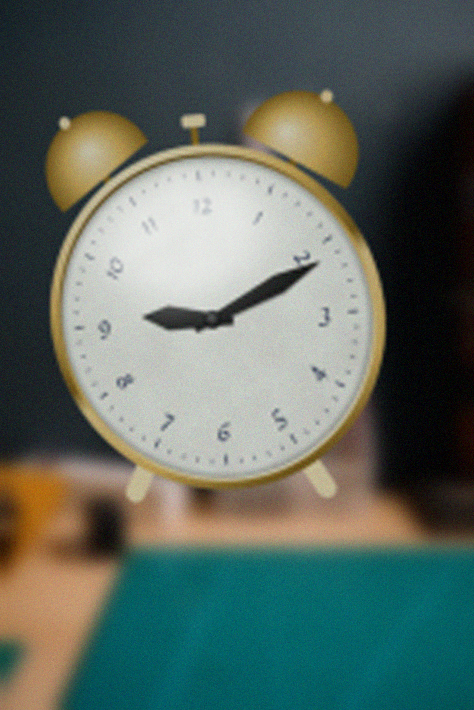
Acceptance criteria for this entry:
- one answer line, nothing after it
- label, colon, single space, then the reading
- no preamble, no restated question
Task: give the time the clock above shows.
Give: 9:11
